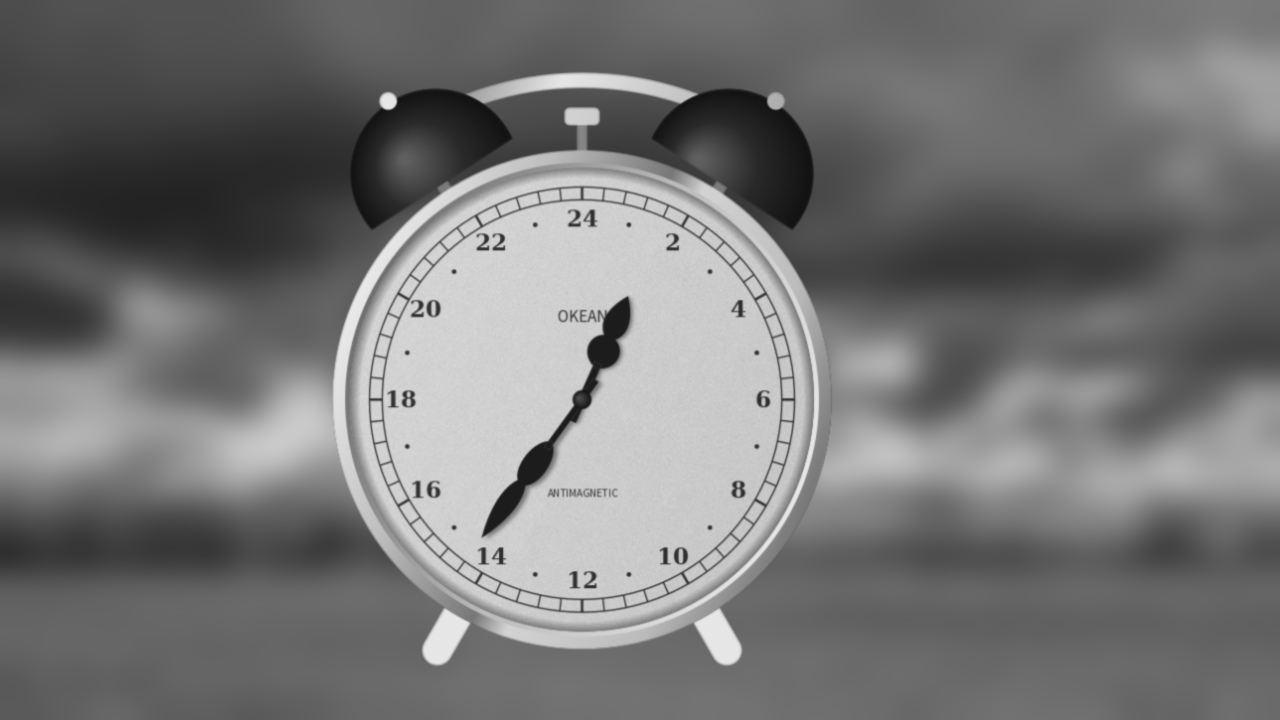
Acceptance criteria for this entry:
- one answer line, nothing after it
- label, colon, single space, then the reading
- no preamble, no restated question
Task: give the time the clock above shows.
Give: 1:36
